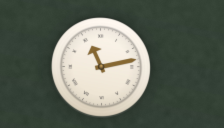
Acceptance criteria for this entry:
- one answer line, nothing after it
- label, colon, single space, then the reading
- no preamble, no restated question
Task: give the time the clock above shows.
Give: 11:13
